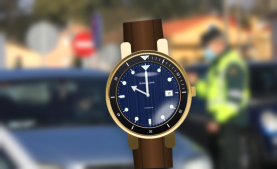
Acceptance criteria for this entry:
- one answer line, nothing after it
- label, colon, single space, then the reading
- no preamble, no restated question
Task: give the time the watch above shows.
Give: 10:00
